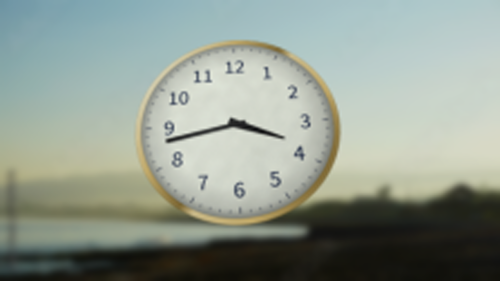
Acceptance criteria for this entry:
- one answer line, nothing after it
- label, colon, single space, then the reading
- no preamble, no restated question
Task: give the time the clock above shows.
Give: 3:43
